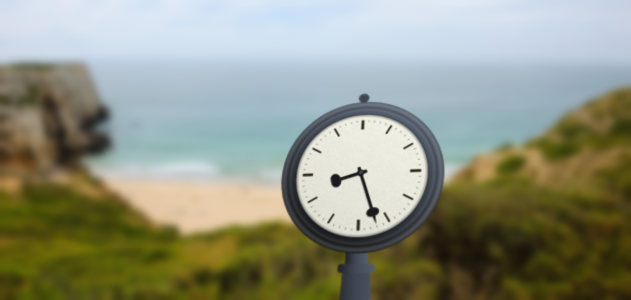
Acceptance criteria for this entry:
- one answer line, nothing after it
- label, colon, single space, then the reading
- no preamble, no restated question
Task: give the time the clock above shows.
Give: 8:27
